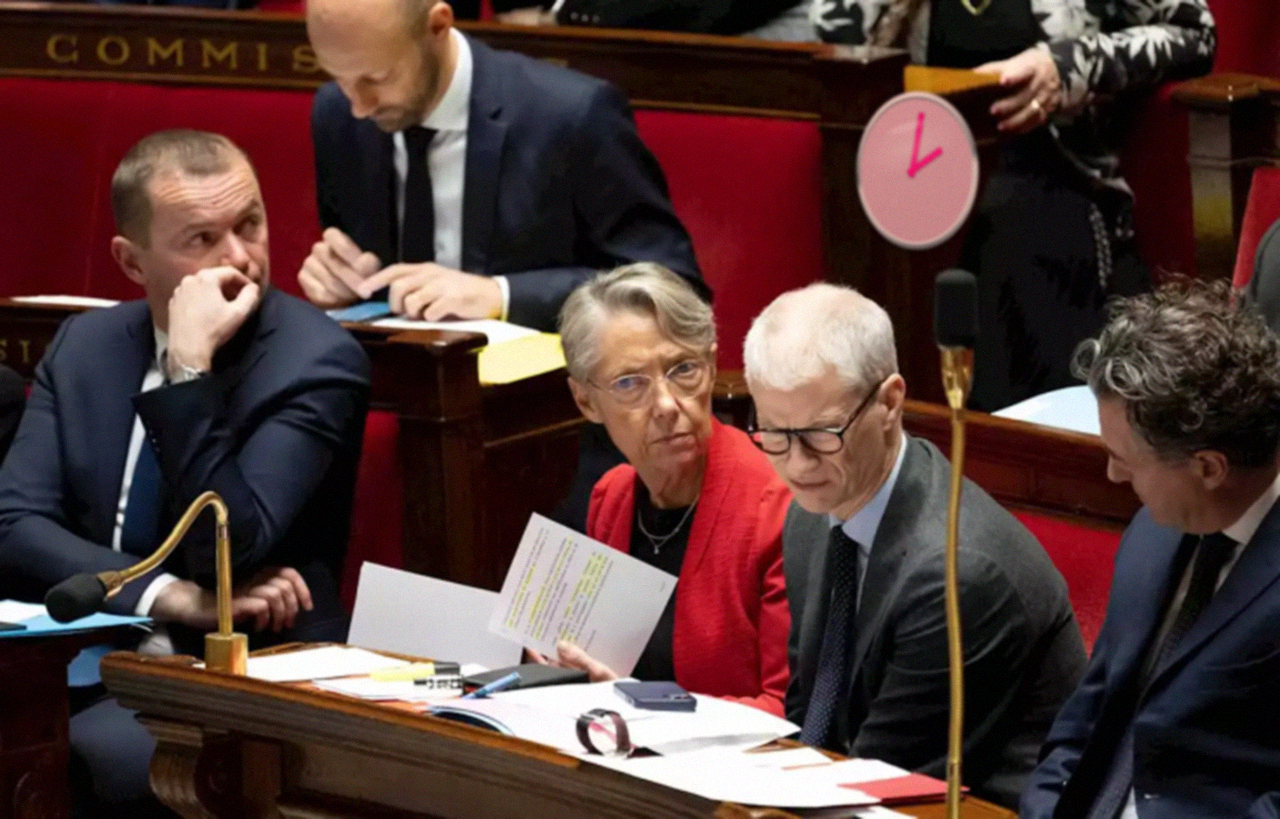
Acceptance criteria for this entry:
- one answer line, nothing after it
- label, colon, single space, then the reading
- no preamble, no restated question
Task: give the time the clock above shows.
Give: 2:02
